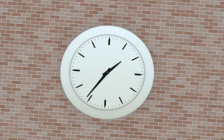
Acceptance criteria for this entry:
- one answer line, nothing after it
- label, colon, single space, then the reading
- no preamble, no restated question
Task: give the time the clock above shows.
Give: 1:36
